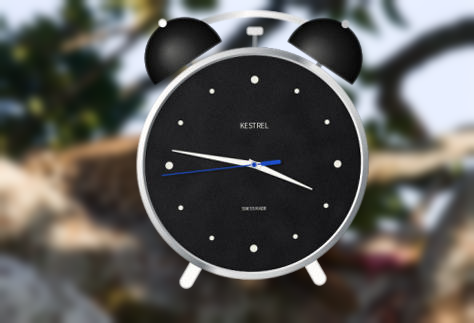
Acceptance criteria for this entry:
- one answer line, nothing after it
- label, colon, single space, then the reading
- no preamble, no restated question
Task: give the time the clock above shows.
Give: 3:46:44
